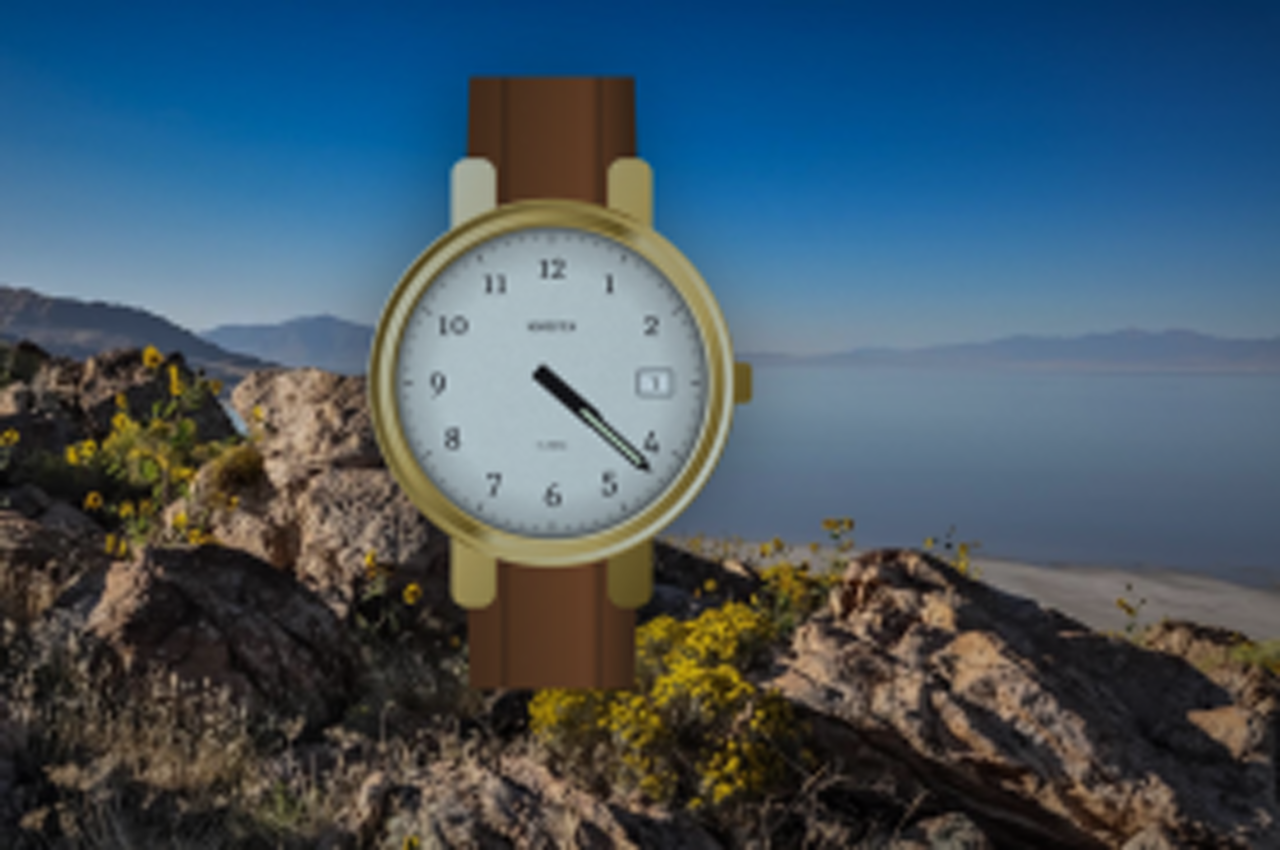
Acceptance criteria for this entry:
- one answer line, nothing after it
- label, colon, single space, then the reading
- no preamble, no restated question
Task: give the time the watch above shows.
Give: 4:22
